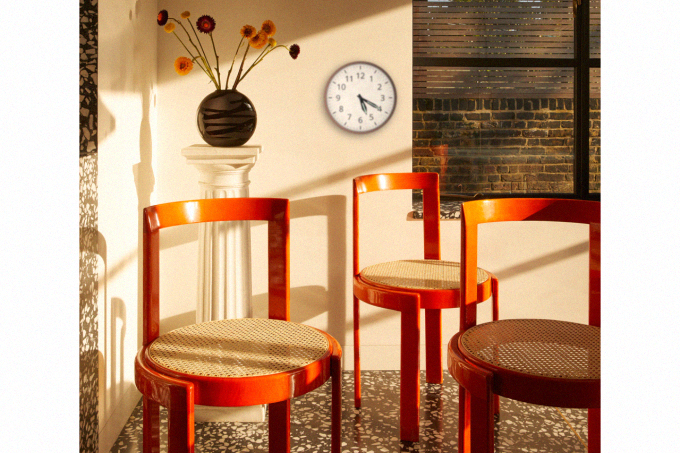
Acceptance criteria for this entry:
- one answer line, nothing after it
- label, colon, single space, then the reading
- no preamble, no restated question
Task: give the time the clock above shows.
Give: 5:20
